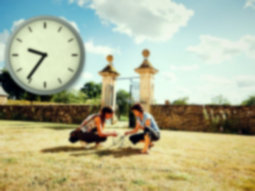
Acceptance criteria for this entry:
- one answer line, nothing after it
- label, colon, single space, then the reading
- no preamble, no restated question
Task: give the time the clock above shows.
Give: 9:36
